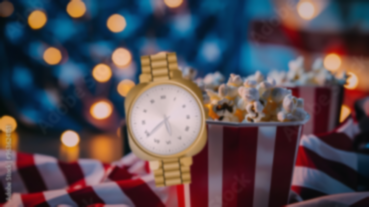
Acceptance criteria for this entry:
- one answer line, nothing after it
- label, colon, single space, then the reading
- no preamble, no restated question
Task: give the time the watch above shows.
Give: 5:39
